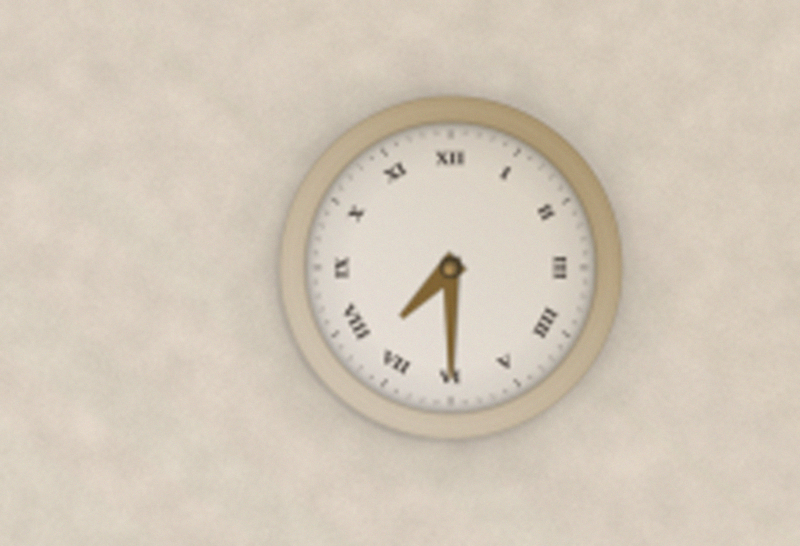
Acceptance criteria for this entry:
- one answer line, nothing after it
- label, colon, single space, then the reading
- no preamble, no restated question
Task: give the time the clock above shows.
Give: 7:30
